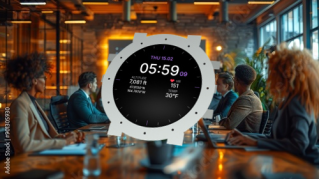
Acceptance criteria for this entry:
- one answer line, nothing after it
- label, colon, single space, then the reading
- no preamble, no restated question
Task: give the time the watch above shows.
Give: 5:59
